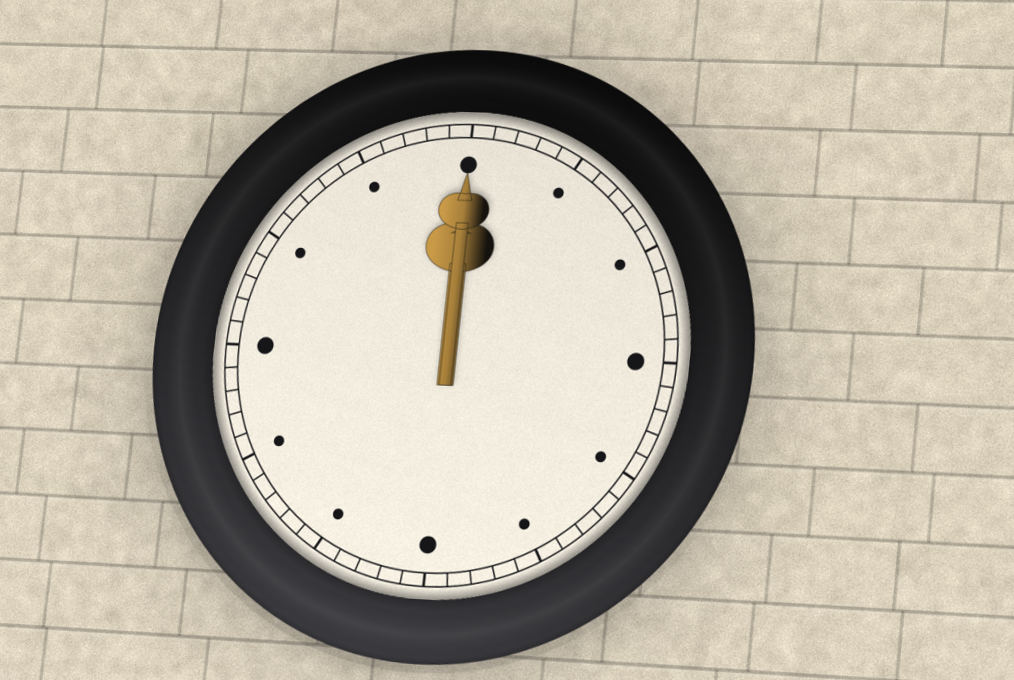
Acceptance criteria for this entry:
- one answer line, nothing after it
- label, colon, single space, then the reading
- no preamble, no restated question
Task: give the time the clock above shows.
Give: 12:00
